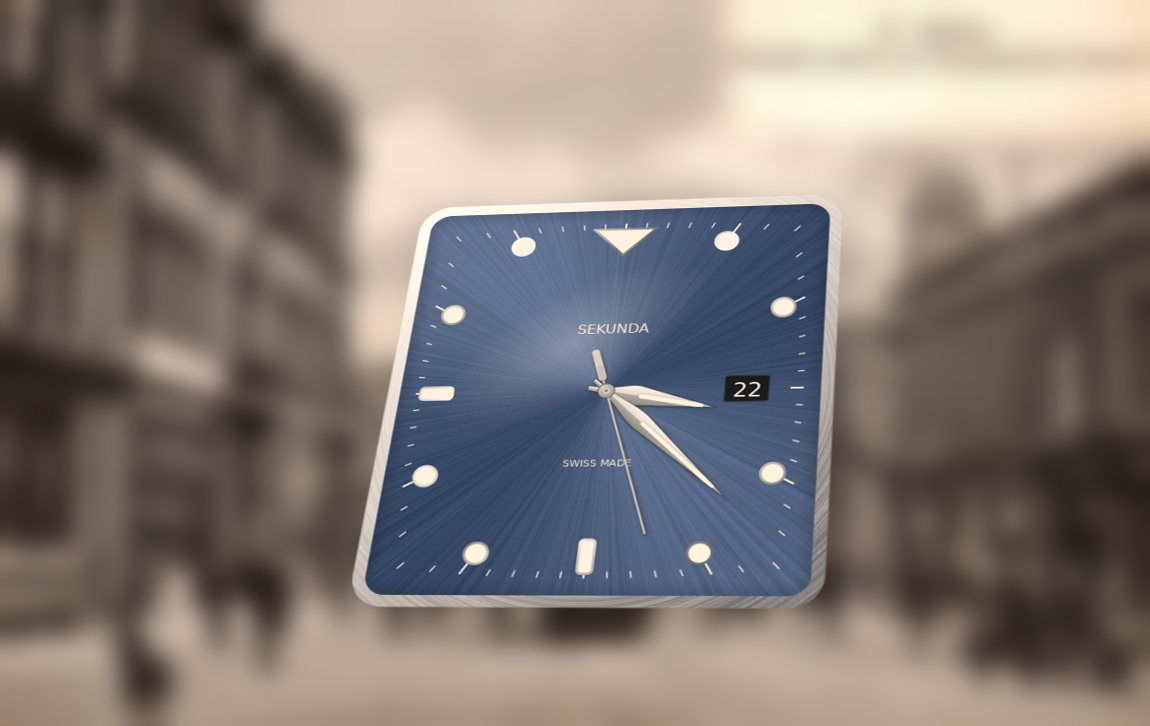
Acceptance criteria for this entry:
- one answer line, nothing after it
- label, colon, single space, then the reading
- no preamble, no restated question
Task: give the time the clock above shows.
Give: 3:22:27
